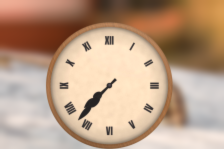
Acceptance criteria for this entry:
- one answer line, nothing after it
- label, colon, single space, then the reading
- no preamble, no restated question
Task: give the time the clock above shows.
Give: 7:37
